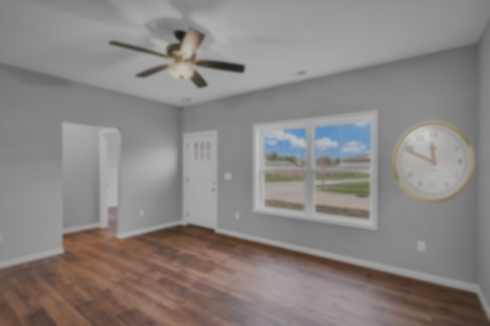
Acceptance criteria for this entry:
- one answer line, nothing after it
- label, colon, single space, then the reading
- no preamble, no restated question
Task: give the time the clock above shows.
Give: 11:49
